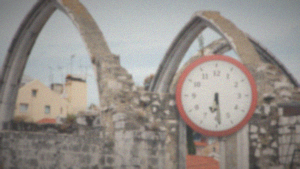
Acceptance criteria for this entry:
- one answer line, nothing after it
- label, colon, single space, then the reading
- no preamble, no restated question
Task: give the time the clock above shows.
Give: 6:29
